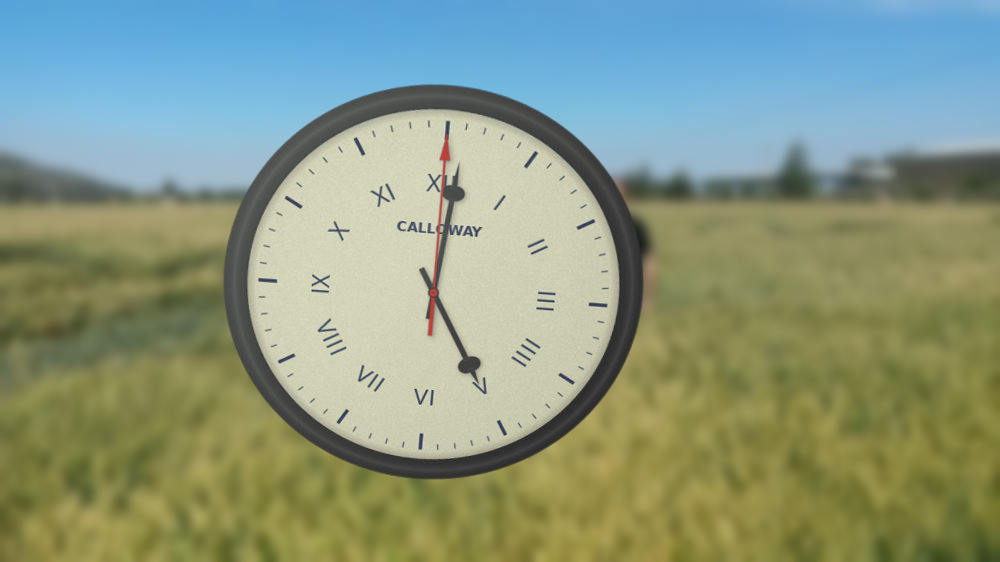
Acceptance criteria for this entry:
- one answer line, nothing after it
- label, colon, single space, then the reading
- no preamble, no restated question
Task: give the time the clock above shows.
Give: 5:01:00
